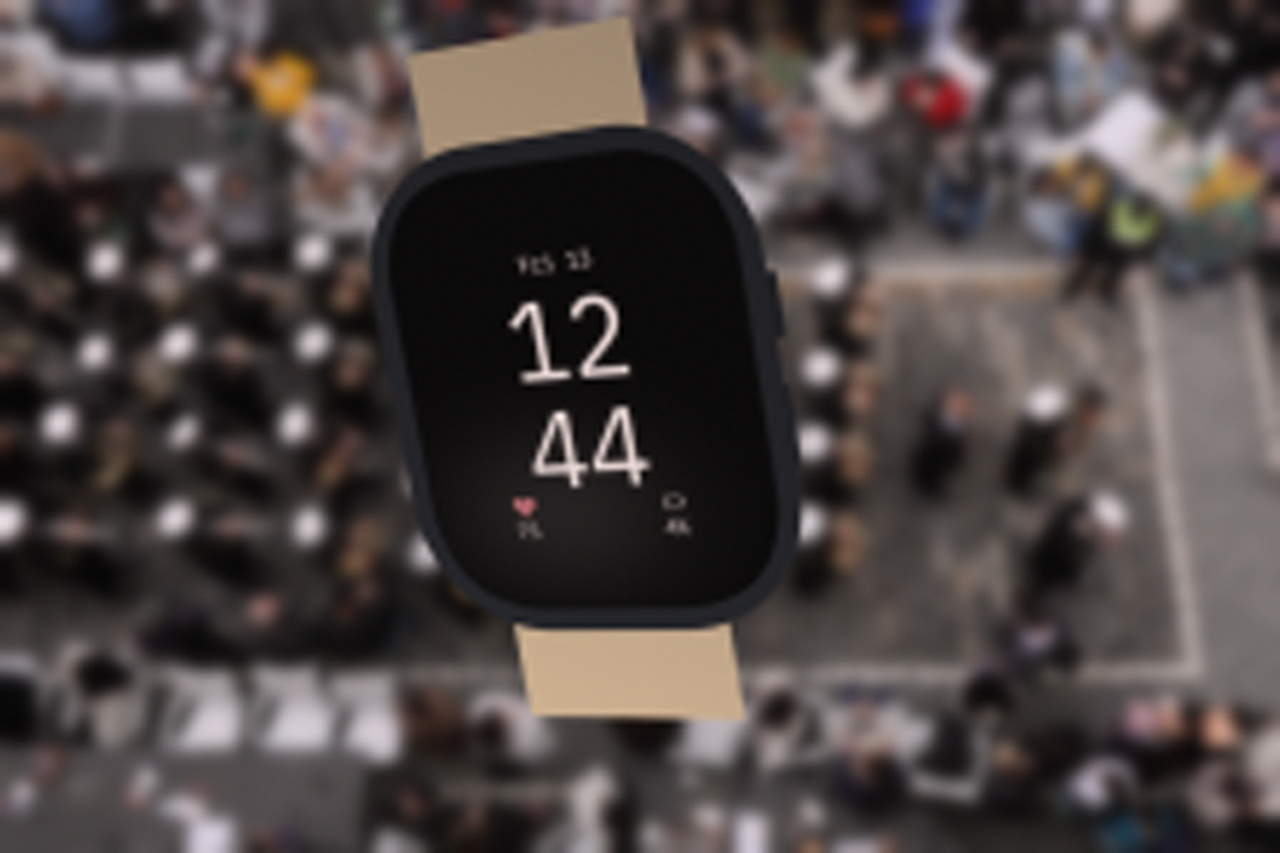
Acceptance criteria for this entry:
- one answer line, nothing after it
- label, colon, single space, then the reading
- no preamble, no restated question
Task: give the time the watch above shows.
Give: 12:44
